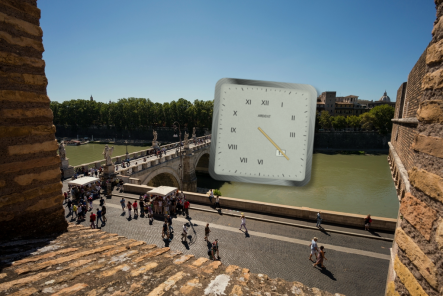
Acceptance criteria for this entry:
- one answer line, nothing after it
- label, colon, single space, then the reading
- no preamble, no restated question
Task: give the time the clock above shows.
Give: 4:22
